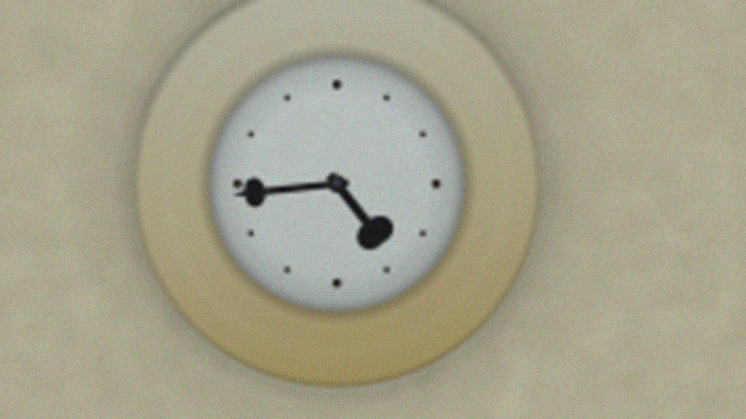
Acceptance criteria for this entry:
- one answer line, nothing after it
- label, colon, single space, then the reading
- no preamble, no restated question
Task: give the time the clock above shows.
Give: 4:44
